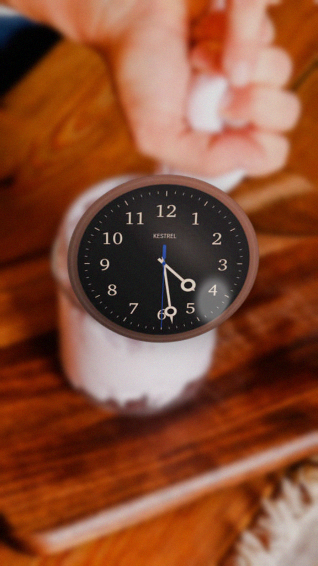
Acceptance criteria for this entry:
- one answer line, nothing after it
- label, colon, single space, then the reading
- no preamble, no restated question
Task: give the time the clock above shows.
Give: 4:28:30
